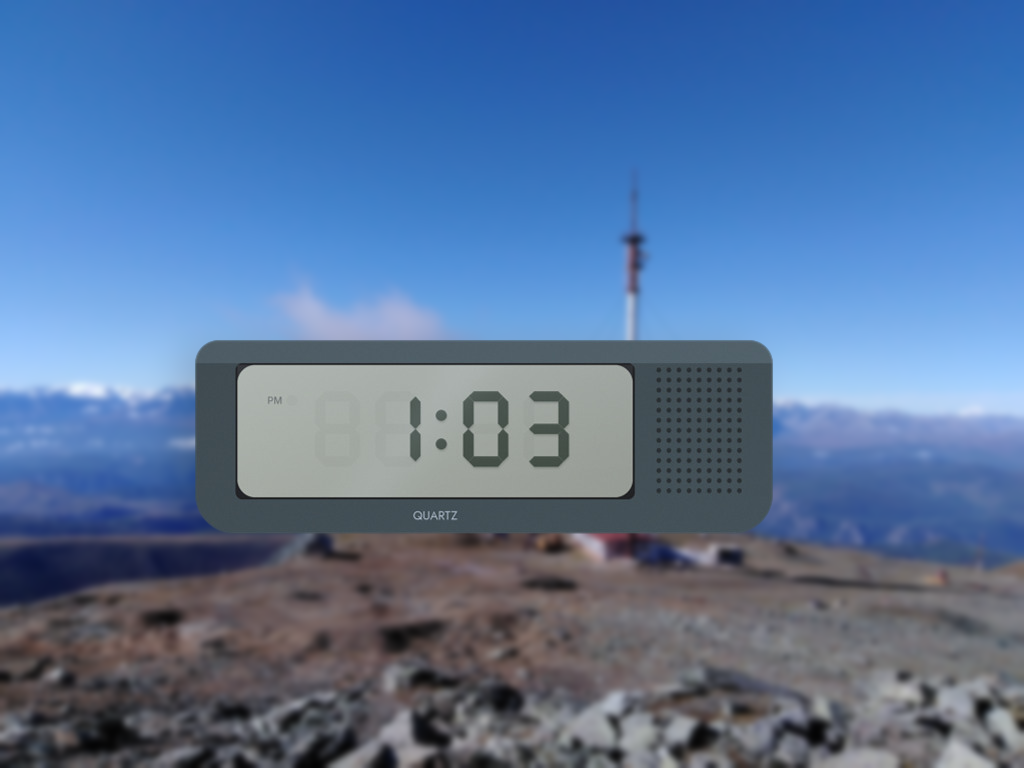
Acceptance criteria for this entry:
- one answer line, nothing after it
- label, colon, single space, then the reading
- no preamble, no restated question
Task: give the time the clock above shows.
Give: 1:03
